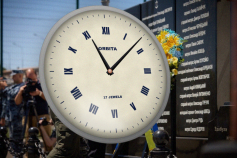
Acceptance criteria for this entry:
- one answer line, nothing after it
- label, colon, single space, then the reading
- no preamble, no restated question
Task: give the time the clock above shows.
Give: 11:08
